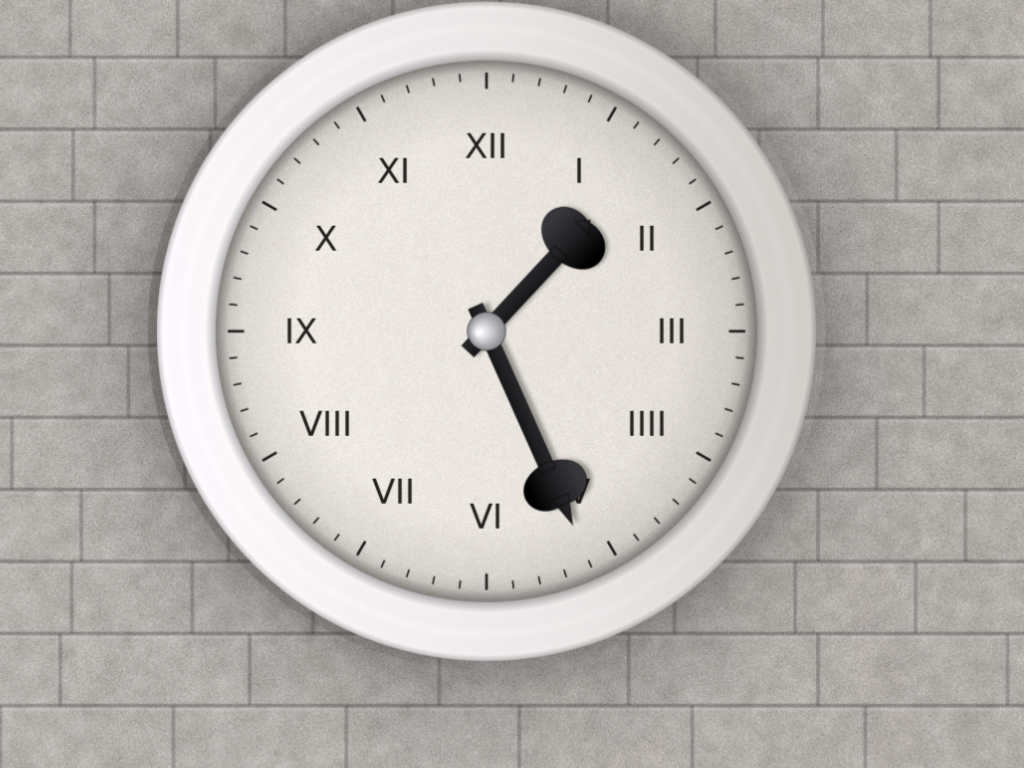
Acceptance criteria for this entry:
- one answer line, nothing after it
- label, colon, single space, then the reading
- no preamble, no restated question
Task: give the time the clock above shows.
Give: 1:26
